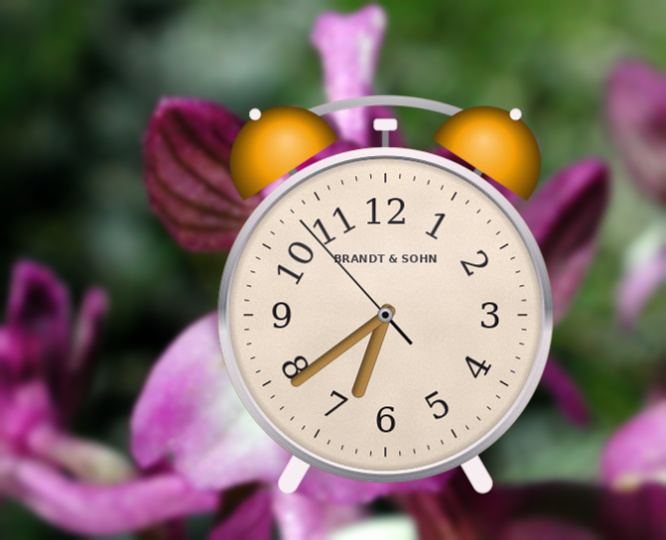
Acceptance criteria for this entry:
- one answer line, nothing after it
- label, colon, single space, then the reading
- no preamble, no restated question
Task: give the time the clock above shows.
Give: 6:38:53
